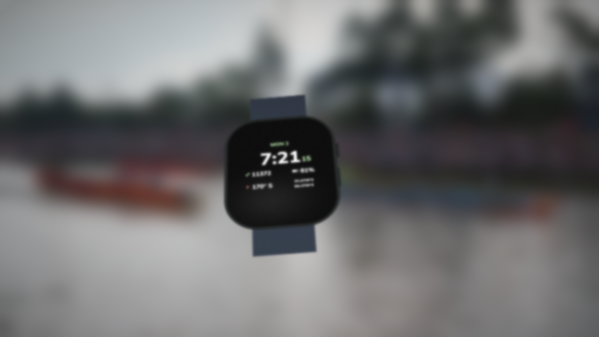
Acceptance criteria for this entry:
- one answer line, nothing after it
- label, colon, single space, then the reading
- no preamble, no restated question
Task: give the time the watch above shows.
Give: 7:21
